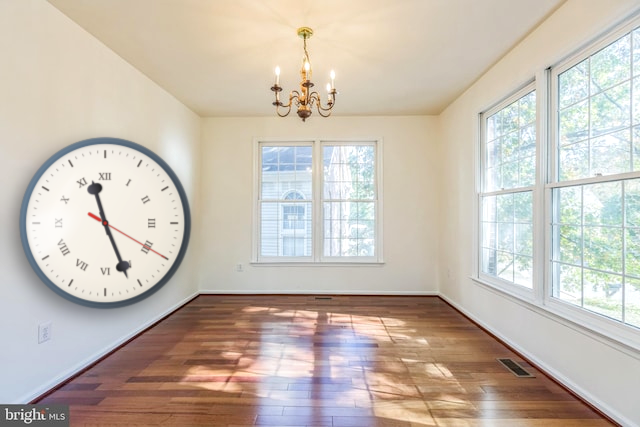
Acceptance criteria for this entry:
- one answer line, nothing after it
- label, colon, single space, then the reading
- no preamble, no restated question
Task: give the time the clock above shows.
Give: 11:26:20
